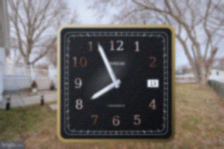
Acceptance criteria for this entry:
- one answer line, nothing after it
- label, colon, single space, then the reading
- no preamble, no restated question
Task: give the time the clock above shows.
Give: 7:56
